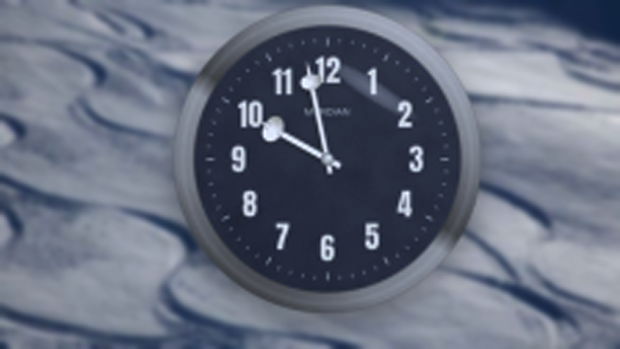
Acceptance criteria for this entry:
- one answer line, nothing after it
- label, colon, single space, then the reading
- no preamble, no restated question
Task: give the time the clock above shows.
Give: 9:58
